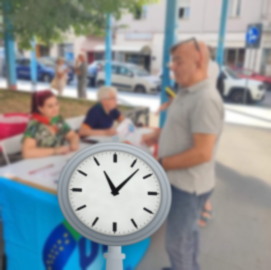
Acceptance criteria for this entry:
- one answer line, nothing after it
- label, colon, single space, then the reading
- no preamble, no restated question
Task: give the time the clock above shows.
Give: 11:07
